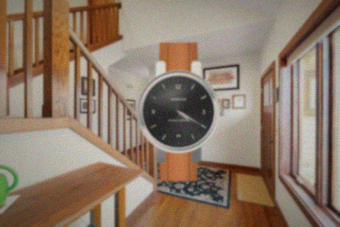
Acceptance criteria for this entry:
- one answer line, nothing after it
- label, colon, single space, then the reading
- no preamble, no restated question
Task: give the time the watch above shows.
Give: 4:20
